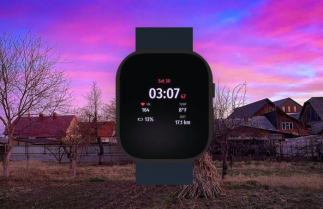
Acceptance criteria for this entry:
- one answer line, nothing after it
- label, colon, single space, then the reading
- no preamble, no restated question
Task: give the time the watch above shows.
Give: 3:07
